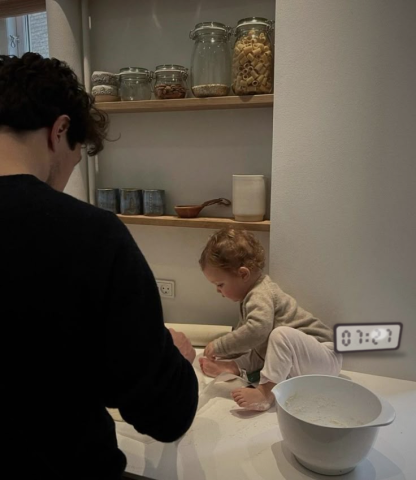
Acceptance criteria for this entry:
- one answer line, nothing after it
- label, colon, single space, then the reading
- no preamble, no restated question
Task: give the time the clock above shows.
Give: 7:27
